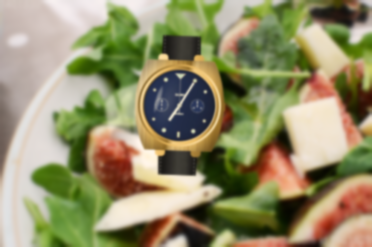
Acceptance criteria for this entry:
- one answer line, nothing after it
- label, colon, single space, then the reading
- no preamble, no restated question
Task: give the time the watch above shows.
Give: 7:05
